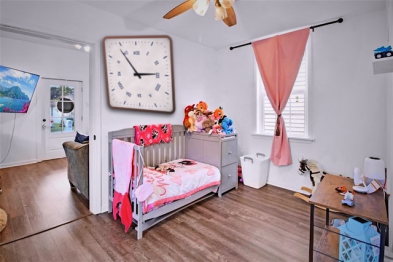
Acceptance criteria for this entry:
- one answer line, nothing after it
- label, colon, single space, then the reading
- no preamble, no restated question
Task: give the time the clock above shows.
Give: 2:54
